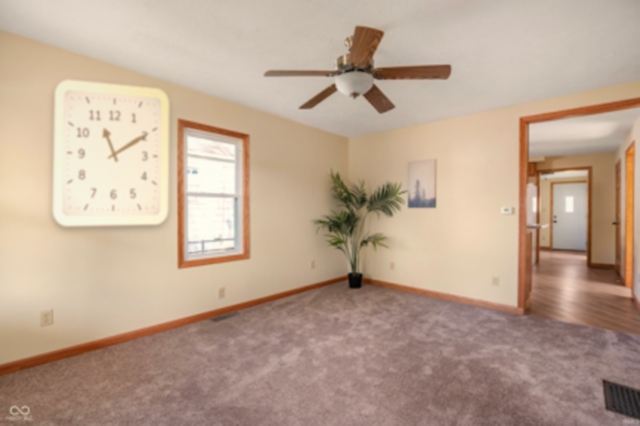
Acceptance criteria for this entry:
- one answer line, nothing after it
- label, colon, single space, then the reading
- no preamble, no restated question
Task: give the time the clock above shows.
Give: 11:10
